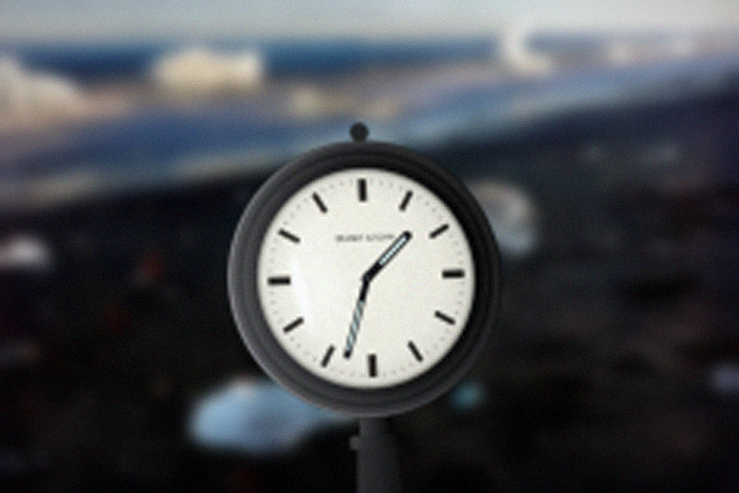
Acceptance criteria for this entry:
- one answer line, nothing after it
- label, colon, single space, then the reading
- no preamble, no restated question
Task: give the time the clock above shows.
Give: 1:33
